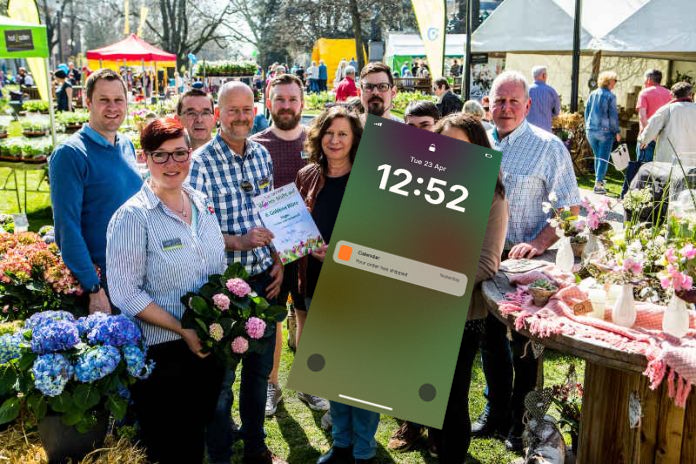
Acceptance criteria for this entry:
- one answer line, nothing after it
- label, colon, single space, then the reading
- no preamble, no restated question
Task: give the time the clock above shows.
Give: 12:52
